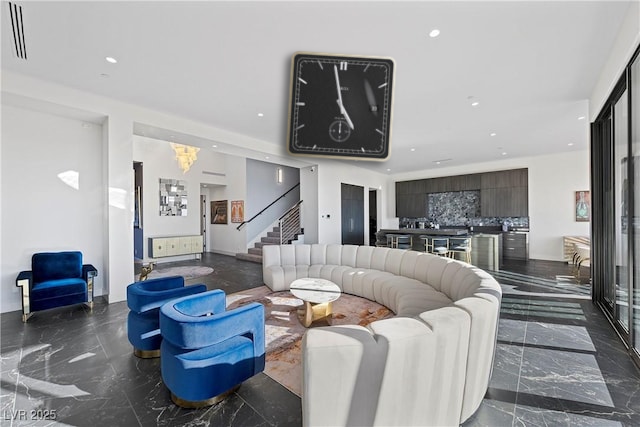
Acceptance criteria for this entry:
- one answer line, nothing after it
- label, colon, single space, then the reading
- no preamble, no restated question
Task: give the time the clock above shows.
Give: 4:58
